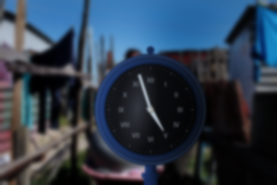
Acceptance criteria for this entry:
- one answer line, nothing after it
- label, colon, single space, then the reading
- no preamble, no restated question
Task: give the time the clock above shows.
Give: 4:57
